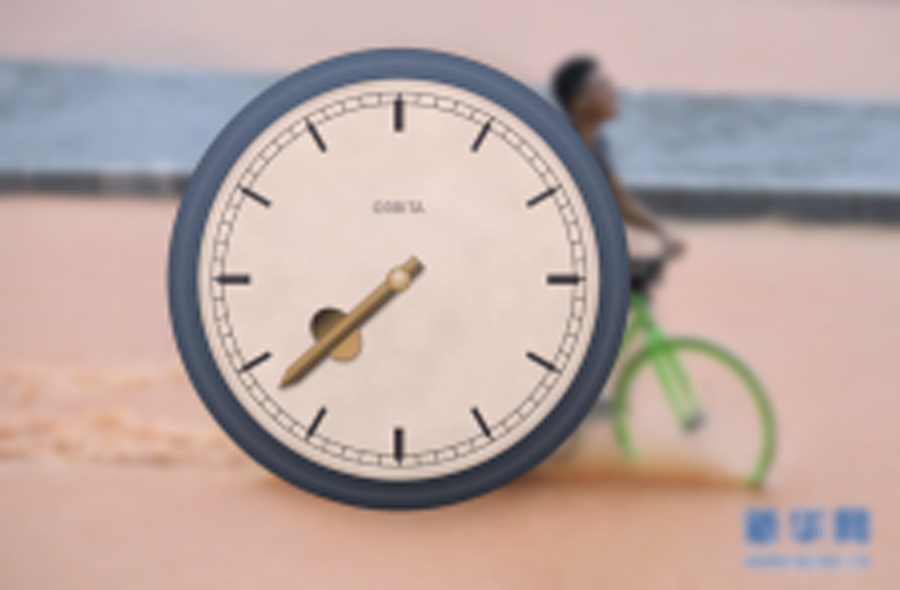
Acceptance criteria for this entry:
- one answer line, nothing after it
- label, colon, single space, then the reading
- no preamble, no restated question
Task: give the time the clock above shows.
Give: 7:38
